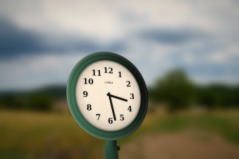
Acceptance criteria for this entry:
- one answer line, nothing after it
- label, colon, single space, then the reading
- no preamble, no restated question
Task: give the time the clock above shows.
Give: 3:28
